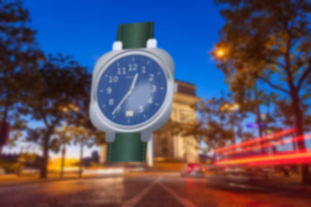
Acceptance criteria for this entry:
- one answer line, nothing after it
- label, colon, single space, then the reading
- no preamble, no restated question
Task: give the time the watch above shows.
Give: 12:36
